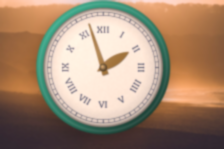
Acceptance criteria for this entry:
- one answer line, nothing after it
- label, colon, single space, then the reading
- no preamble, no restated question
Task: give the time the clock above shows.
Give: 1:57
